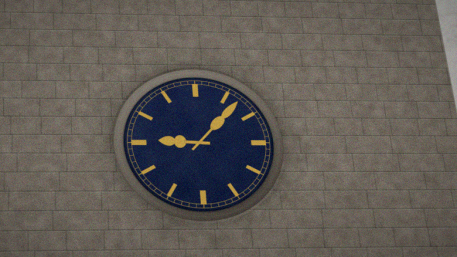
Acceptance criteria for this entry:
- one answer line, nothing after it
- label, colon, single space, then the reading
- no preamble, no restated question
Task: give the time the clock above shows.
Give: 9:07
